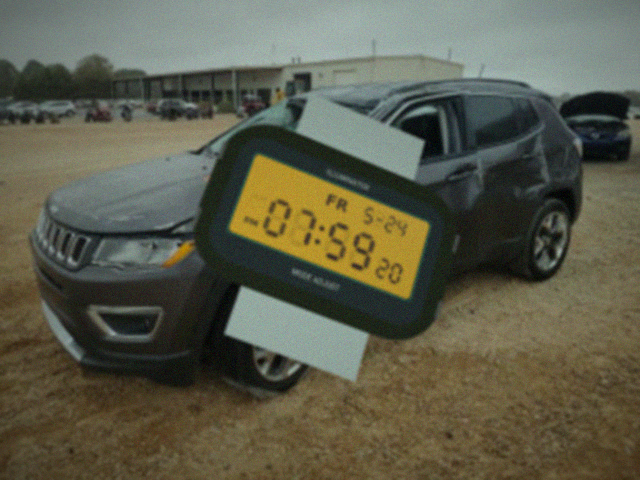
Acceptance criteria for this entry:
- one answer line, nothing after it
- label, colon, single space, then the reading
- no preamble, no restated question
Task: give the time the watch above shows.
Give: 7:59:20
